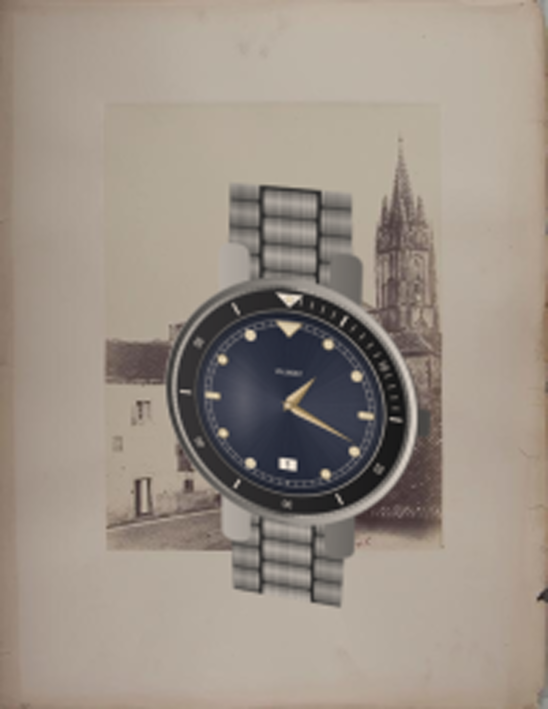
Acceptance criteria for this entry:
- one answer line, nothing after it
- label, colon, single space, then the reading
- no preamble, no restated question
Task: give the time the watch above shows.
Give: 1:19
